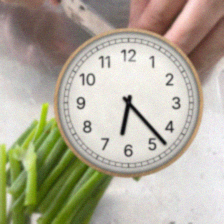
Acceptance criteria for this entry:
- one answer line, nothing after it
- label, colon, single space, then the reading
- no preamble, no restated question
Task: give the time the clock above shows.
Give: 6:23
